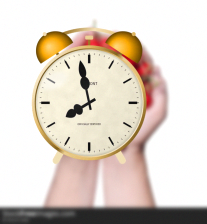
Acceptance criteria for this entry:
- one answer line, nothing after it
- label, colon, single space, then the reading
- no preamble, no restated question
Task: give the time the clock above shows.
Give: 7:58
